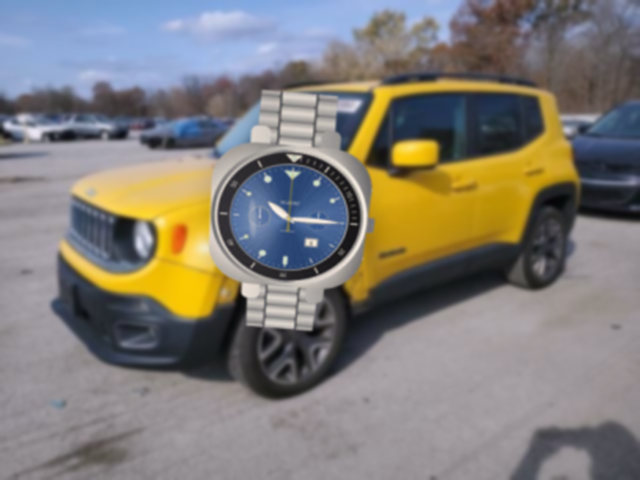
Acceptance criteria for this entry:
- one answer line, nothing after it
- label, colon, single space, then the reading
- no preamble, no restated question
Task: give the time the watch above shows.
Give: 10:15
